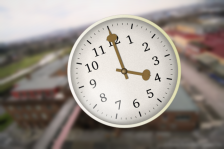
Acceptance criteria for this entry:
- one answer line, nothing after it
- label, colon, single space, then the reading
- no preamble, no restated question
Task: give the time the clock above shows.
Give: 4:00
